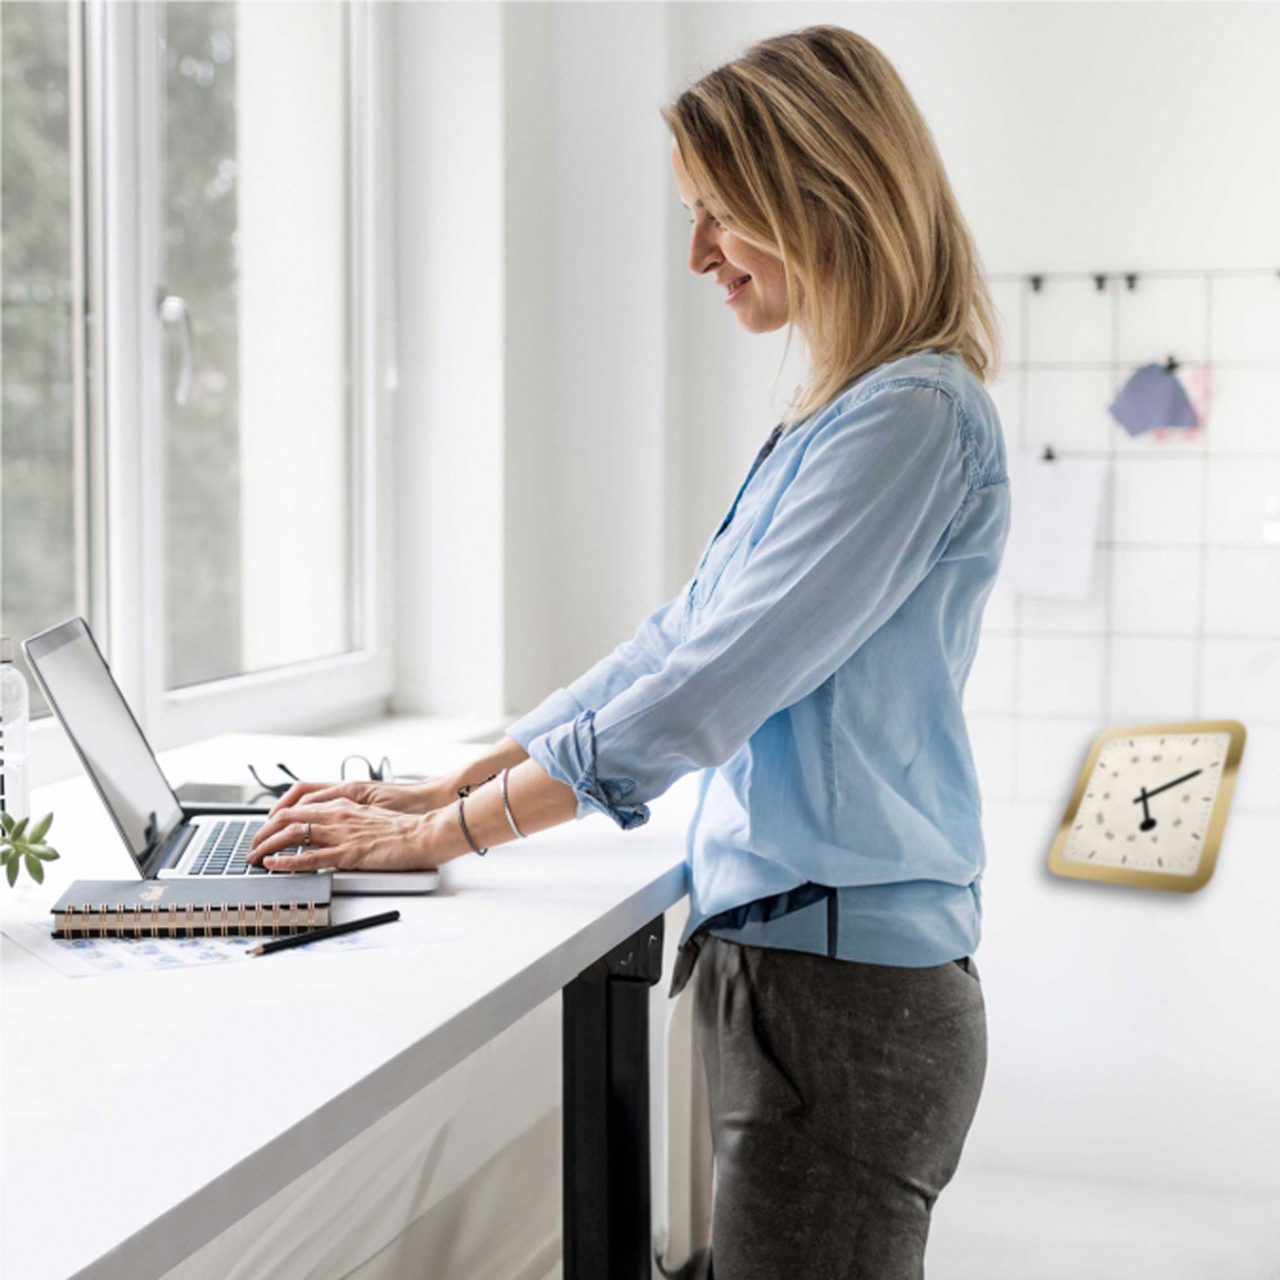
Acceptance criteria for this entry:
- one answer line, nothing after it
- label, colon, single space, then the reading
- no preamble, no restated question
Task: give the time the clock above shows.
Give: 5:10
